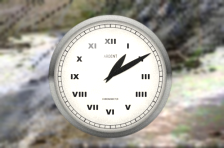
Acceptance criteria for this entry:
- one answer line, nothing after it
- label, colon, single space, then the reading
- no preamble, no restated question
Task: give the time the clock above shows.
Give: 1:10
